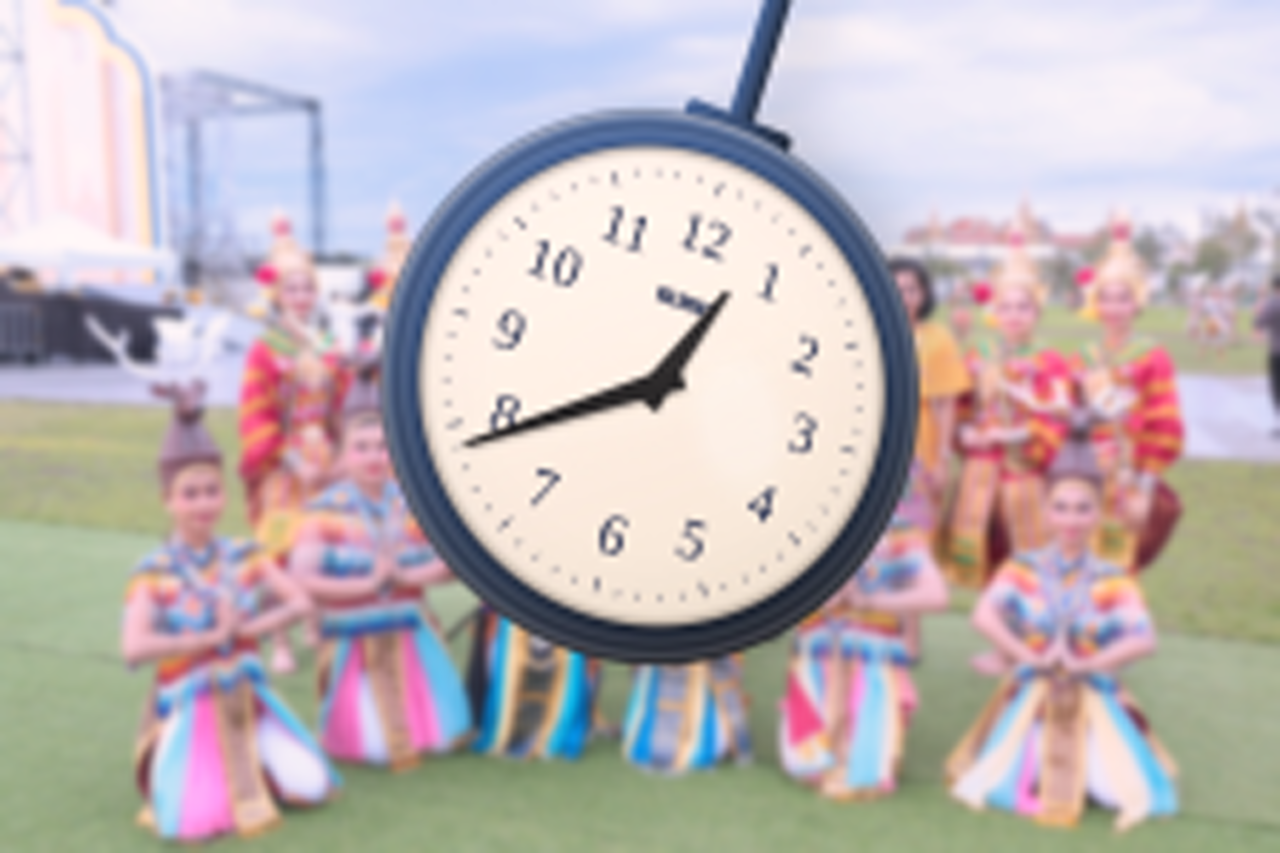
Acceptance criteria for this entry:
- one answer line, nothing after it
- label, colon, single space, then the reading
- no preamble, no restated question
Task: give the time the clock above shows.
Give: 12:39
